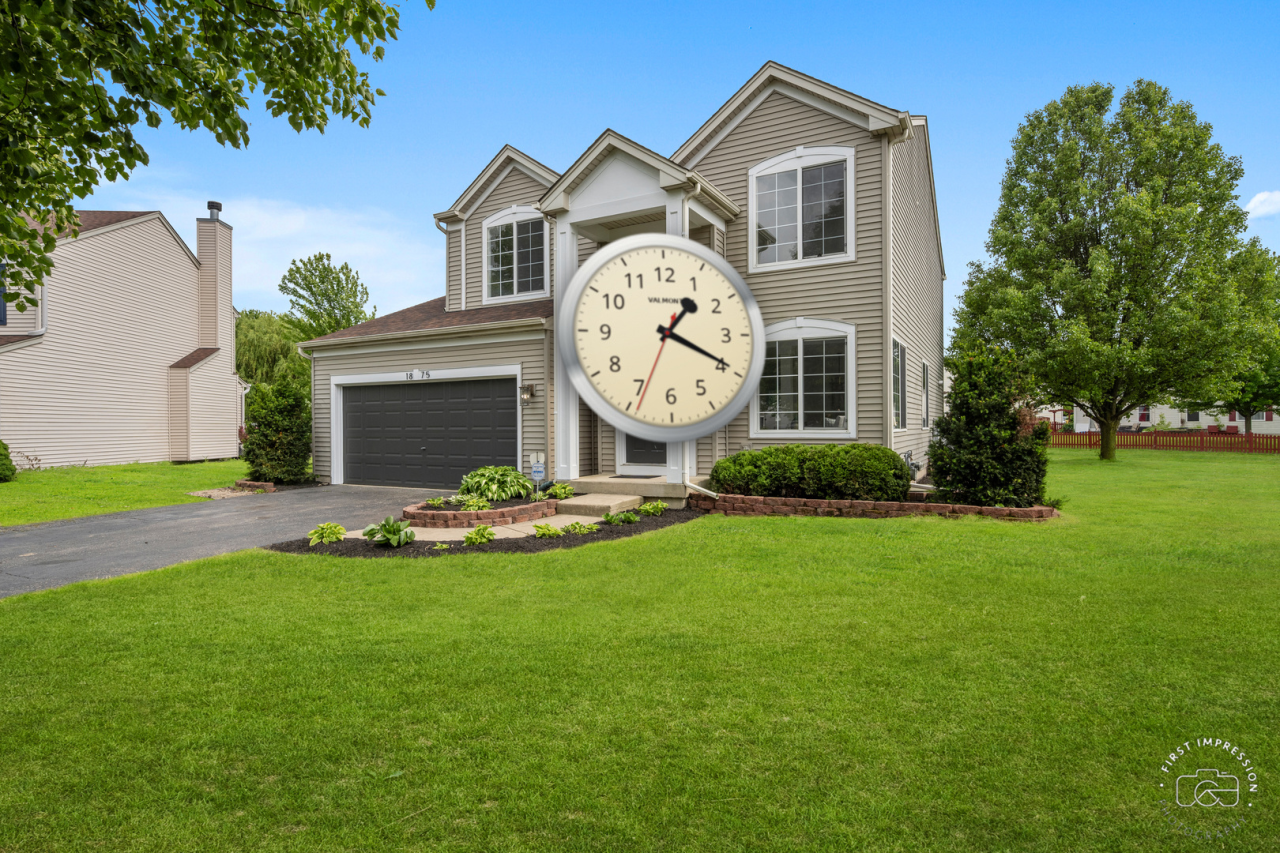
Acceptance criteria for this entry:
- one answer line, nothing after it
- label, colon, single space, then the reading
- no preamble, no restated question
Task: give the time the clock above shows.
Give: 1:19:34
